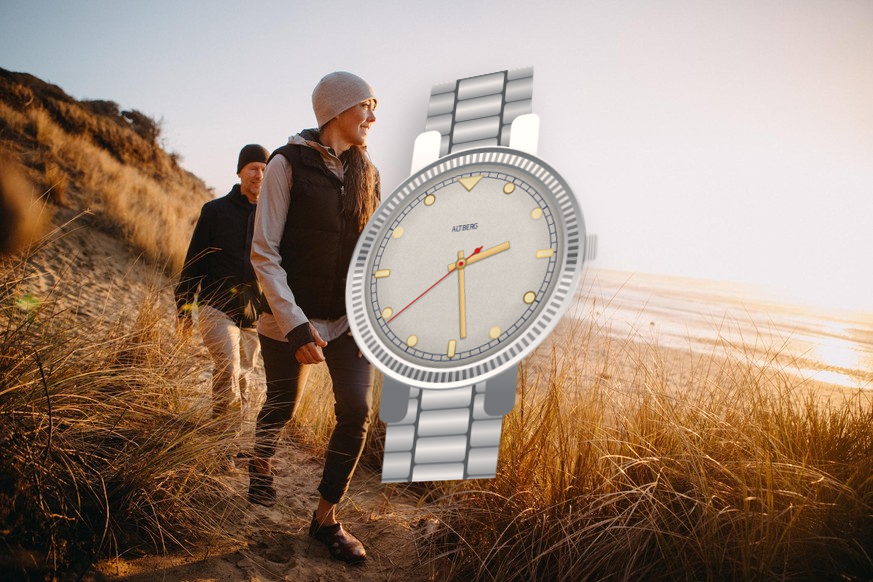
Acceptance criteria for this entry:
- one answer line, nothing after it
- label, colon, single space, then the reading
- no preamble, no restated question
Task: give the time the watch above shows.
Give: 2:28:39
